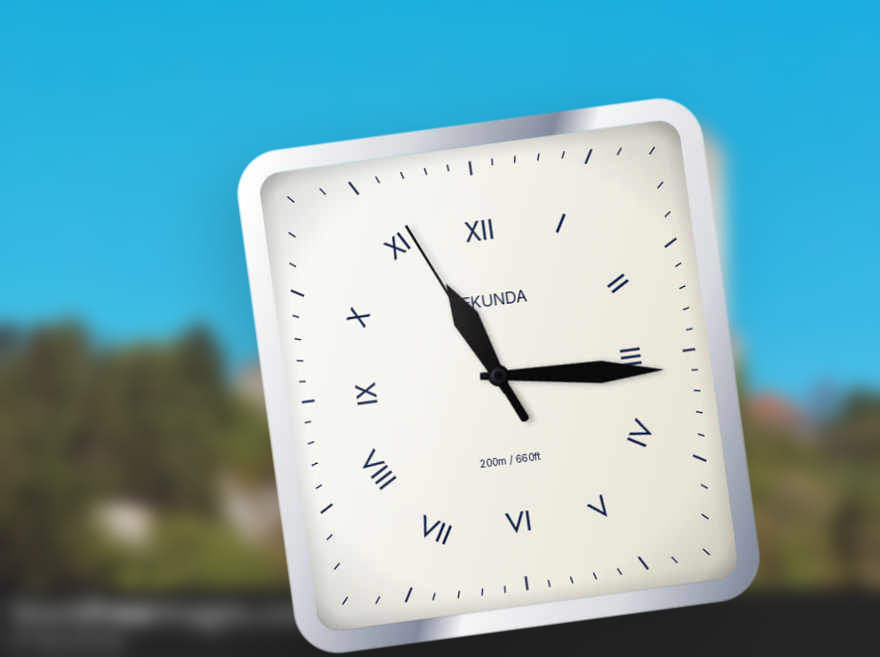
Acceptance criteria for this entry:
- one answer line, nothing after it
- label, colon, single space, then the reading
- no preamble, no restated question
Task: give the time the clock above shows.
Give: 11:15:56
